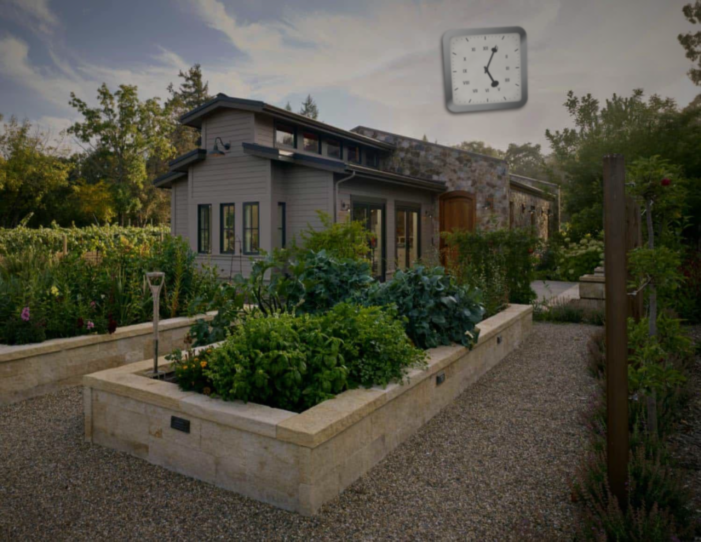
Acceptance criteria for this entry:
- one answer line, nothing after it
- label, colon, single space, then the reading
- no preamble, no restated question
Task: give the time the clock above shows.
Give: 5:04
